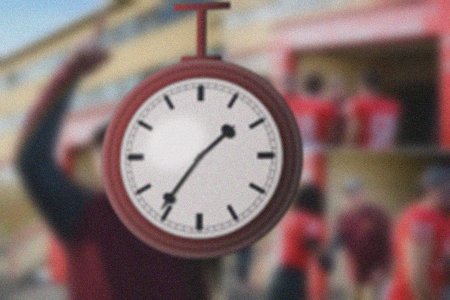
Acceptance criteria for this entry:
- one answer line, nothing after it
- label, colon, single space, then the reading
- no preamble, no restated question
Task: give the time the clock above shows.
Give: 1:36
